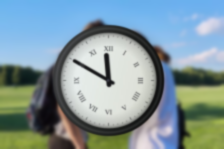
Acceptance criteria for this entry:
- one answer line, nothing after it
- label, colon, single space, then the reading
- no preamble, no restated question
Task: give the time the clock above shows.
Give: 11:50
